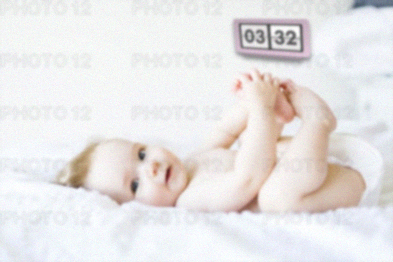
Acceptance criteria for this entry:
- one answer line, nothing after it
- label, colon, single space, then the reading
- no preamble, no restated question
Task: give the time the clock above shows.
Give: 3:32
